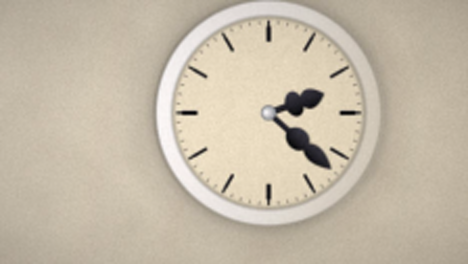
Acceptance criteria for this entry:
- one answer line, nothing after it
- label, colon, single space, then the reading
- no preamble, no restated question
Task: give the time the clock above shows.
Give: 2:22
